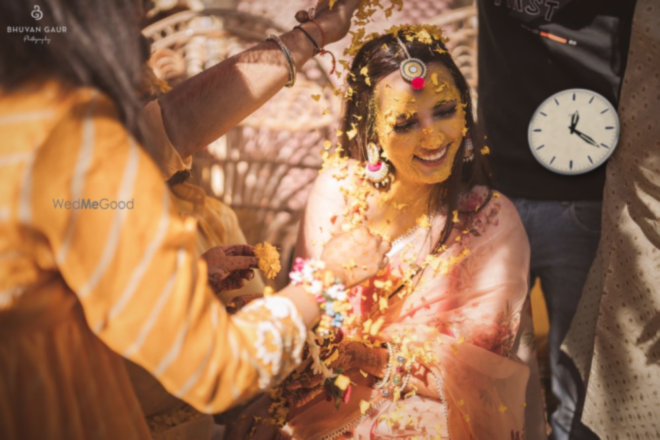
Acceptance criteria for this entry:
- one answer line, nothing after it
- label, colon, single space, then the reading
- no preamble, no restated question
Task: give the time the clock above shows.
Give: 12:21
